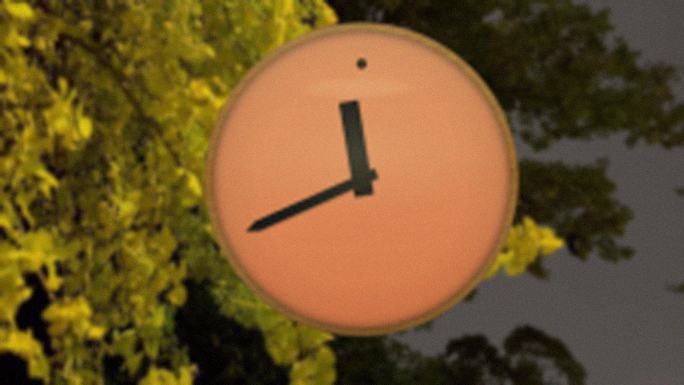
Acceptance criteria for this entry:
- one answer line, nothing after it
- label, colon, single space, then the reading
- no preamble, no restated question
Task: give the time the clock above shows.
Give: 11:41
